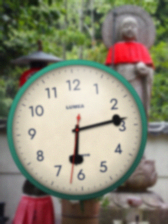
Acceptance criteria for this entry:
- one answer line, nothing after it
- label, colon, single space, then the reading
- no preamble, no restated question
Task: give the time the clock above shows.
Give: 6:13:32
